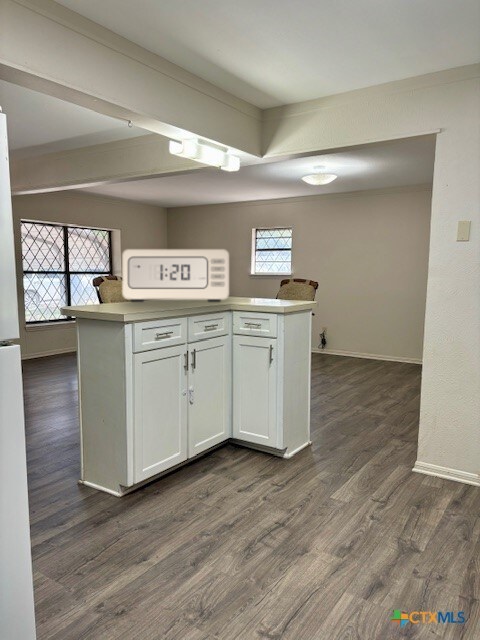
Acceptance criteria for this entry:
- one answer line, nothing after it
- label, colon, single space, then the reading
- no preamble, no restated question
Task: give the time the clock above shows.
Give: 1:20
